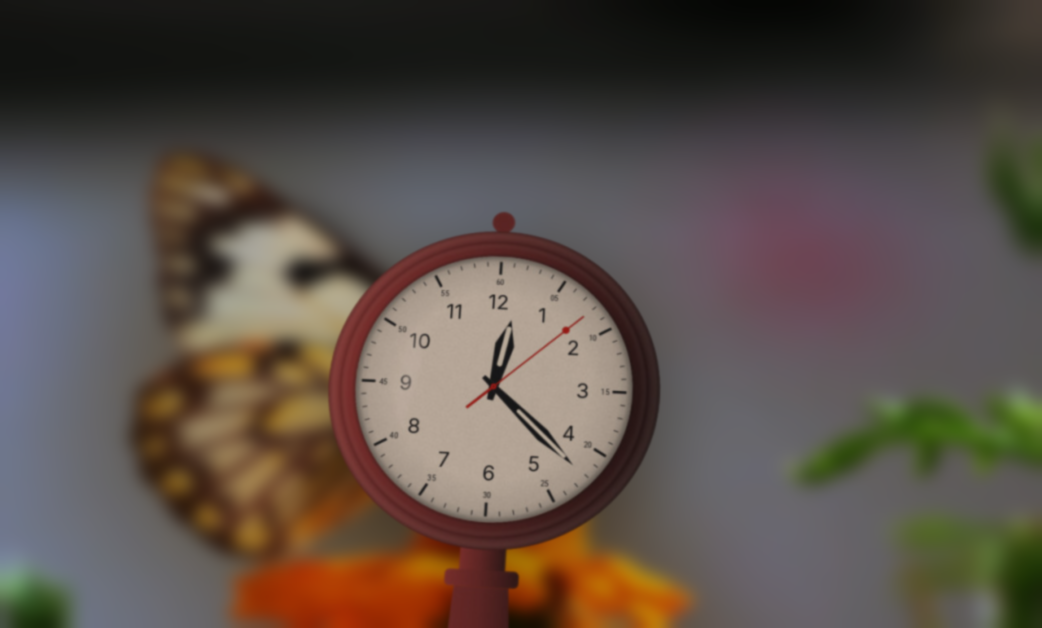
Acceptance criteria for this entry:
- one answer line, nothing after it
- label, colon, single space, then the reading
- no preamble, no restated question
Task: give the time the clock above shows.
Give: 12:22:08
